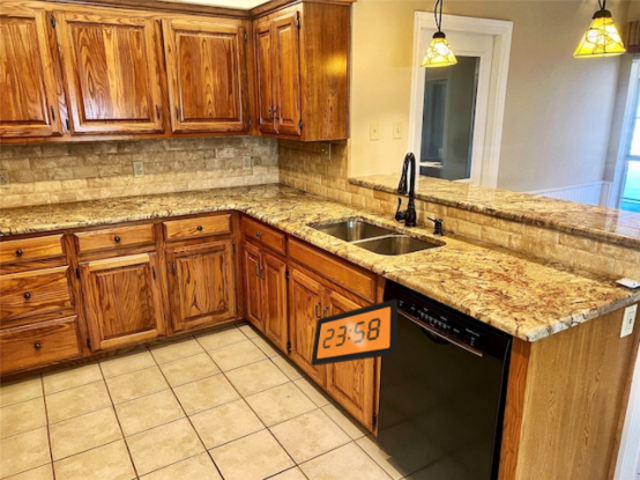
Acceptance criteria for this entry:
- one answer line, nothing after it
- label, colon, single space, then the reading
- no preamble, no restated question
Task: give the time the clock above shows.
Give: 23:58
